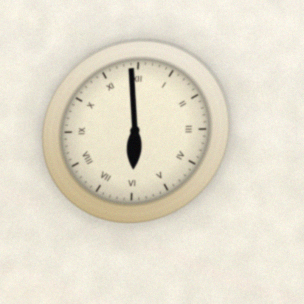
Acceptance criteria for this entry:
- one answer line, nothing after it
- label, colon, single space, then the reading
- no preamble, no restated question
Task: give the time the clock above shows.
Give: 5:59
